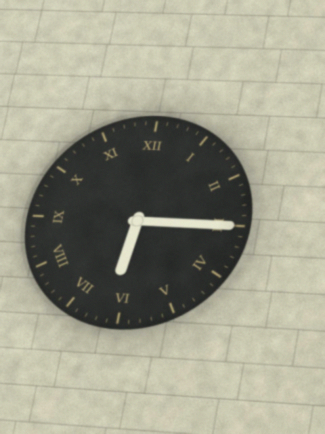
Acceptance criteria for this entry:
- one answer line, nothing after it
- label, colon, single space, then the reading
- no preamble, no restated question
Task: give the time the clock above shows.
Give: 6:15
